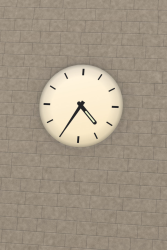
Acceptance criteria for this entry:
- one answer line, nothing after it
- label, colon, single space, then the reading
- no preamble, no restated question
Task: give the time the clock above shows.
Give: 4:35
